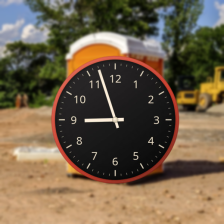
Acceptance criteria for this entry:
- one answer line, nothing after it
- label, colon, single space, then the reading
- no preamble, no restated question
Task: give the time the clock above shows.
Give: 8:57
